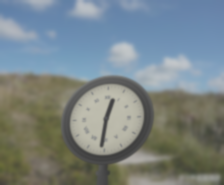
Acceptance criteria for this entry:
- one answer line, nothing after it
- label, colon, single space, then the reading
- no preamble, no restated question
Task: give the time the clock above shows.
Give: 12:31
